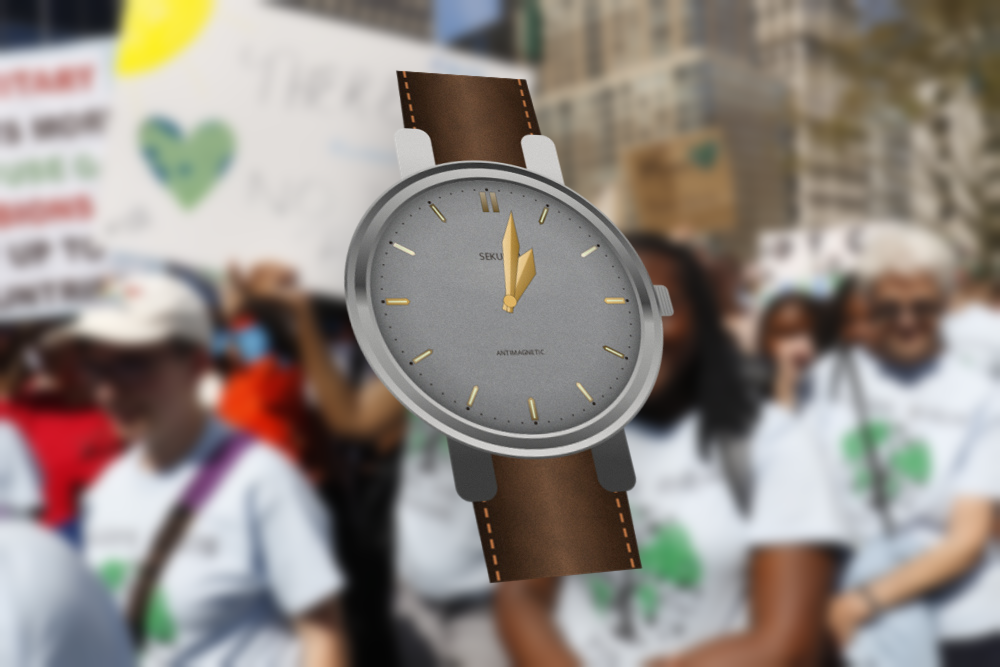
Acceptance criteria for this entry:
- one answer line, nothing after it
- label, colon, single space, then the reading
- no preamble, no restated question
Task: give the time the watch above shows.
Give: 1:02
